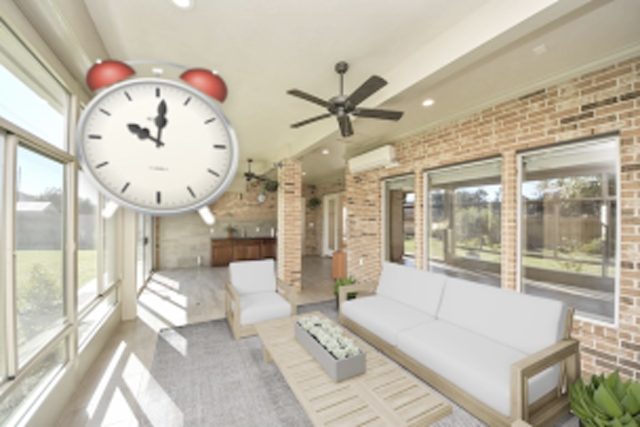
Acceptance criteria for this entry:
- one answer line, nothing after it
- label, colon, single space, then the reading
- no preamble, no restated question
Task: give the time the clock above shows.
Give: 10:01
